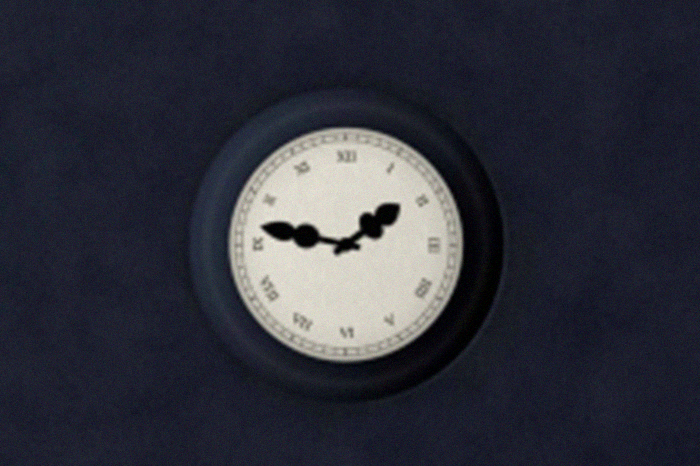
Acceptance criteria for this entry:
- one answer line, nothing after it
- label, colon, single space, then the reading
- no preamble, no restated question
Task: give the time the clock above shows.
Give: 1:47
